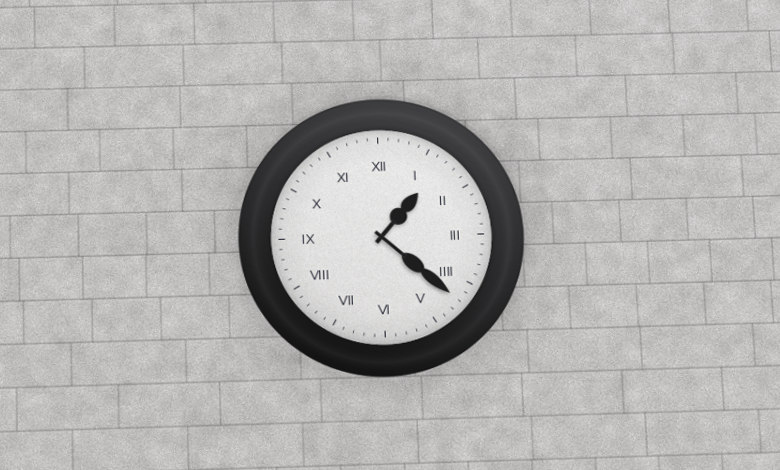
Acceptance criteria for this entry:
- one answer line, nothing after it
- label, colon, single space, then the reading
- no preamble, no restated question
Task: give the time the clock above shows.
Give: 1:22
